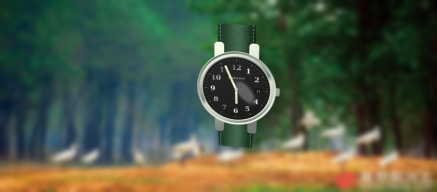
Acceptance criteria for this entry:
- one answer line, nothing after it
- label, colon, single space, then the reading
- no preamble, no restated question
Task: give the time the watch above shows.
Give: 5:56
